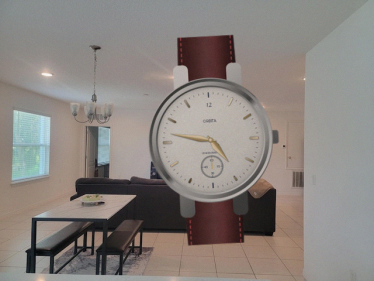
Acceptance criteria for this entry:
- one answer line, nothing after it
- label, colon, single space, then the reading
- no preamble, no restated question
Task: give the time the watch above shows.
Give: 4:47
